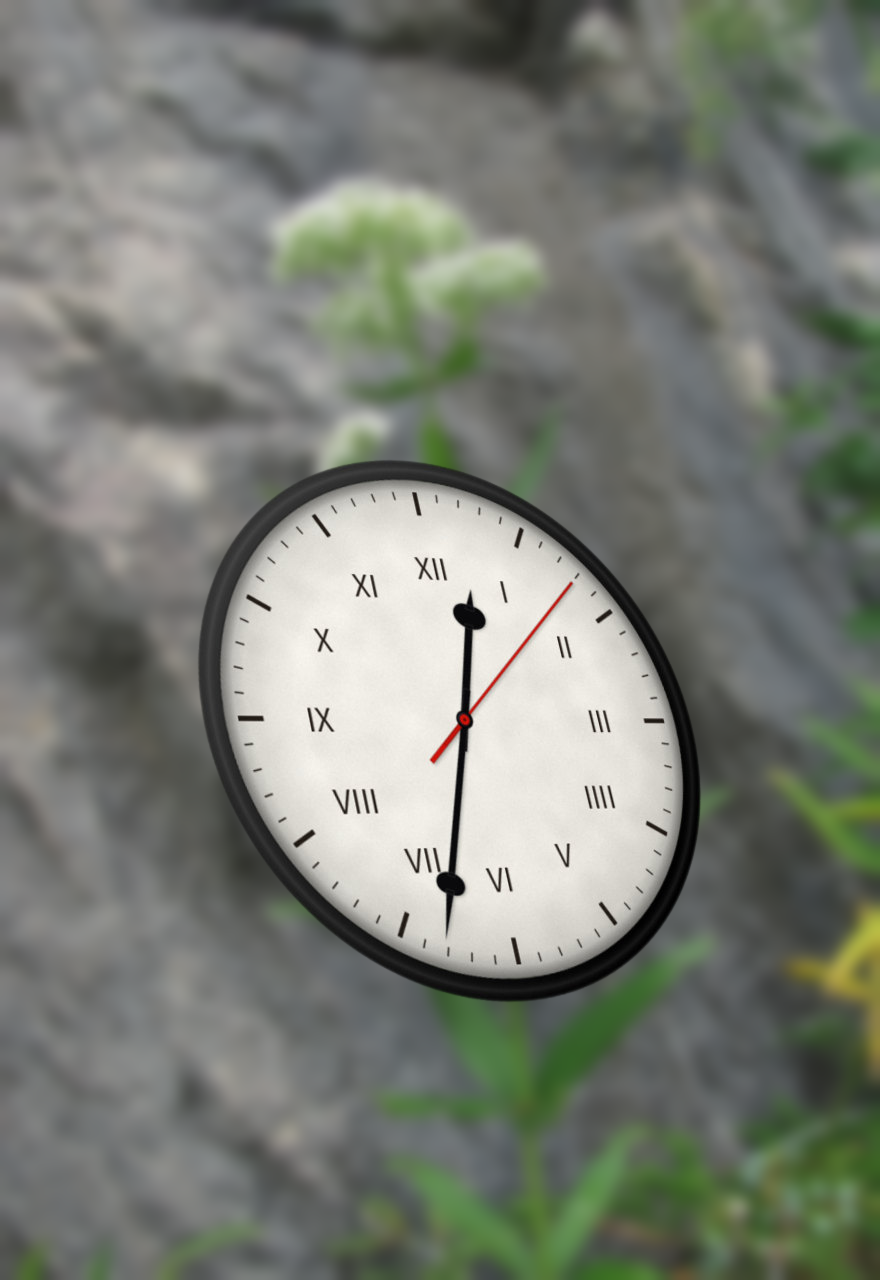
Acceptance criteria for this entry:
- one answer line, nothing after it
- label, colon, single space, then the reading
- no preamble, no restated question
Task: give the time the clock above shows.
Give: 12:33:08
